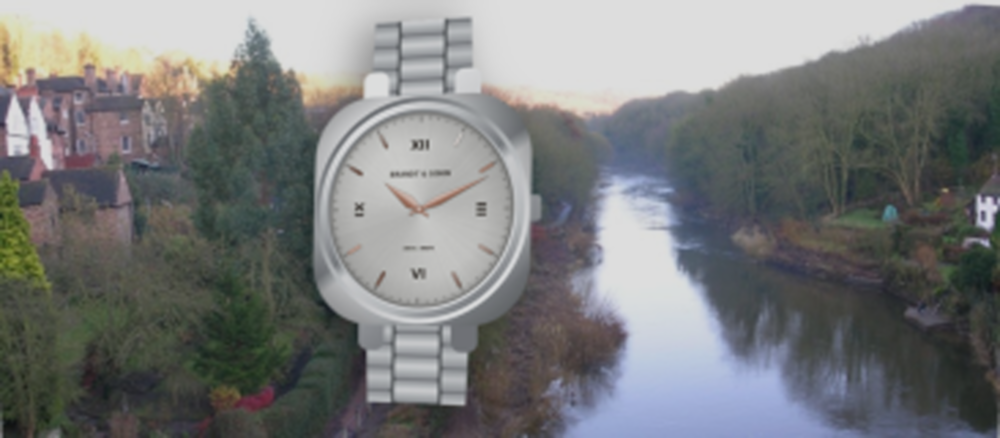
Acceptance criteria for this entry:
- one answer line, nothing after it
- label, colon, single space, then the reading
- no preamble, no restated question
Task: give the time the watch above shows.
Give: 10:11
